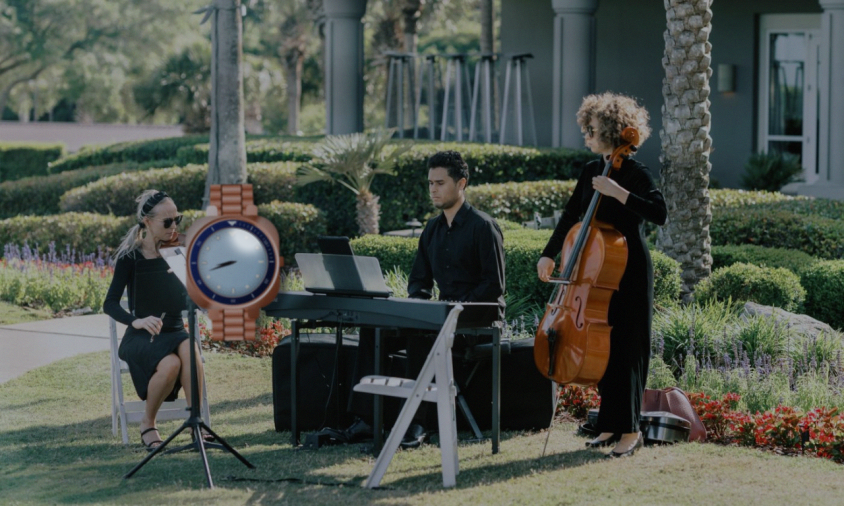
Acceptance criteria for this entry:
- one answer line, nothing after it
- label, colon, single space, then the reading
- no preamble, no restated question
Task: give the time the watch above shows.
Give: 8:42
